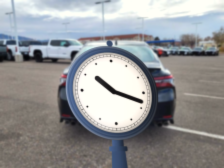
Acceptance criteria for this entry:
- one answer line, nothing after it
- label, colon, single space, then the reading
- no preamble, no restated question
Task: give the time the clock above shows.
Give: 10:18
